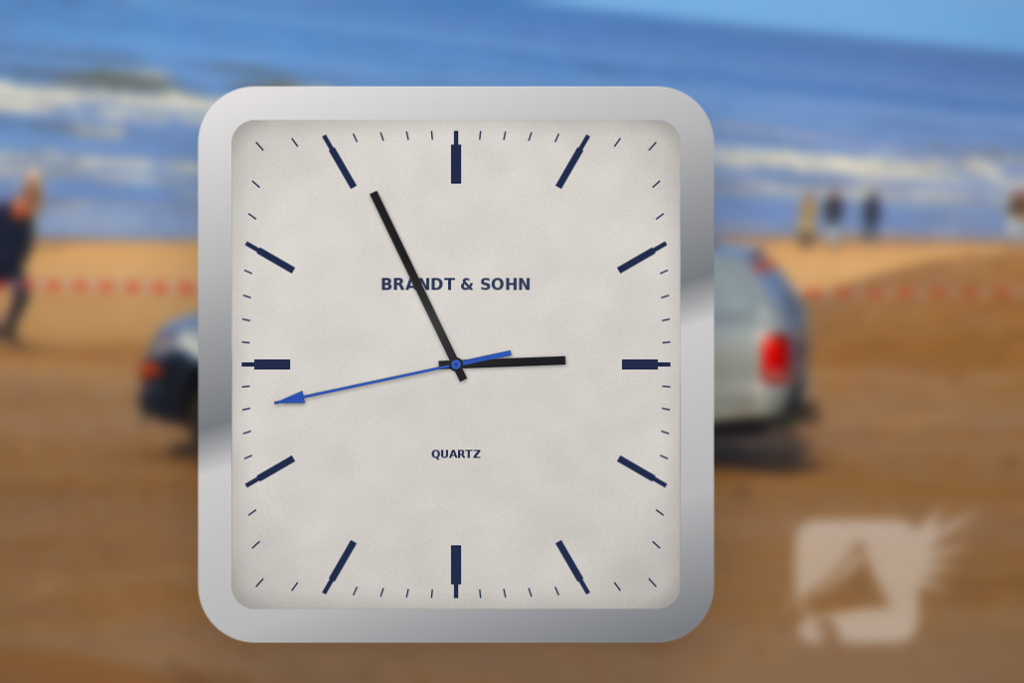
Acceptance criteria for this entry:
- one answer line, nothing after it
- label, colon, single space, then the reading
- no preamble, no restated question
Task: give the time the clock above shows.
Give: 2:55:43
